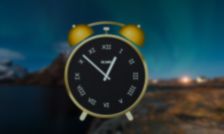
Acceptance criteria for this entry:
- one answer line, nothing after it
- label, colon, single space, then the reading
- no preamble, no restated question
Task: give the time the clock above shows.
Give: 12:52
